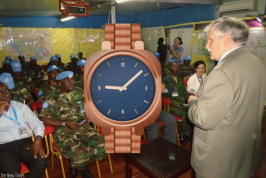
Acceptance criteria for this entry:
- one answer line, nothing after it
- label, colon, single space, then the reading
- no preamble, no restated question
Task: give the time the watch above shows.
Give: 9:08
